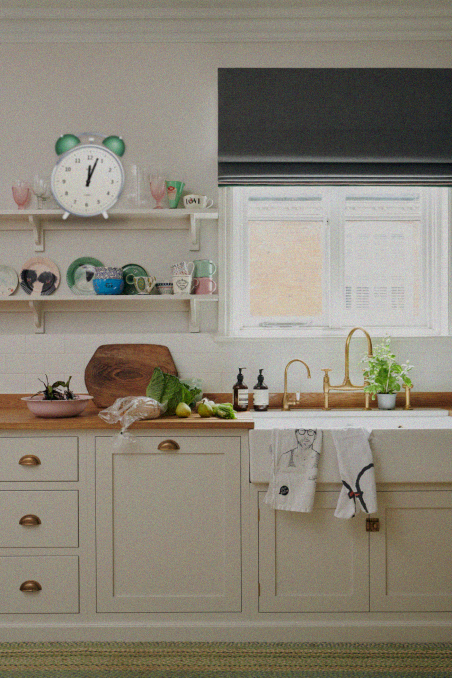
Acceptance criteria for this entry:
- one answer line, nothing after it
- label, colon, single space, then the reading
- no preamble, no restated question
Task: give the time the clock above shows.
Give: 12:03
